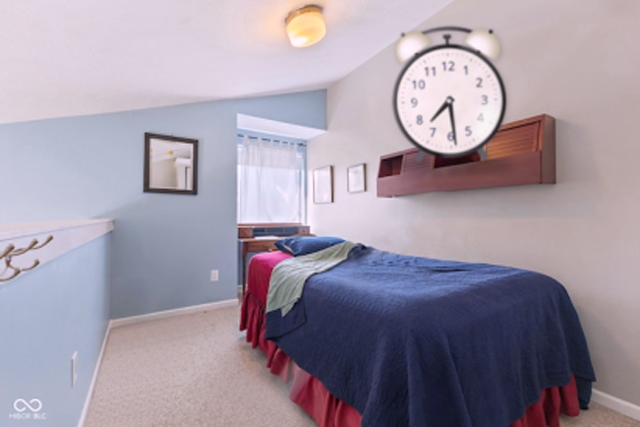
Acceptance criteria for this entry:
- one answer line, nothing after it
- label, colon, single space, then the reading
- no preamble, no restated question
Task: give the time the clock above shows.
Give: 7:29
